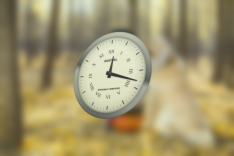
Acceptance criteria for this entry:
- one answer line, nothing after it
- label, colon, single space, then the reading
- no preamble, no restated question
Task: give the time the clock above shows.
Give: 12:18
